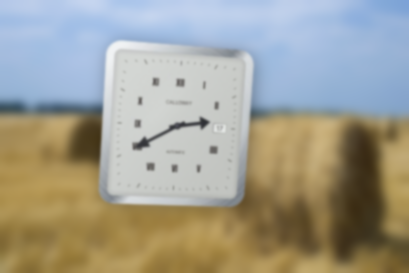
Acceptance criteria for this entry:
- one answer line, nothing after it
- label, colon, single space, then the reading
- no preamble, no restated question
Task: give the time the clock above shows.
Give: 2:40
